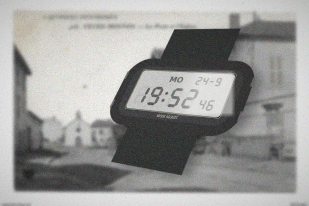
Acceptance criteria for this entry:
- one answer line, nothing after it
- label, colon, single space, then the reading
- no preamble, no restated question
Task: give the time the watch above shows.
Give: 19:52:46
